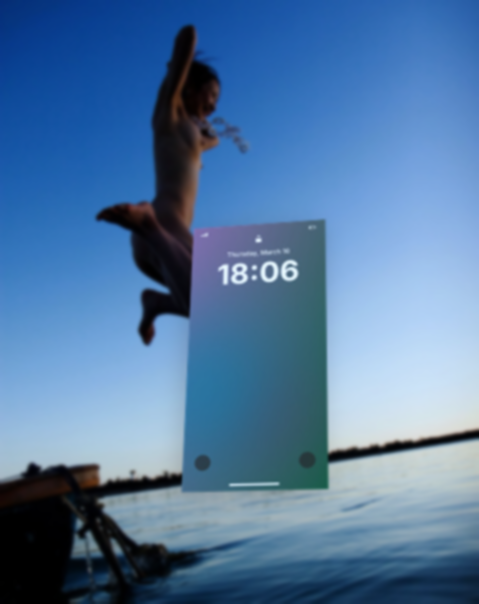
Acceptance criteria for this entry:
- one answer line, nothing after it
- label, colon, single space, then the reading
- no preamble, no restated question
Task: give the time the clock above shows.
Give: 18:06
